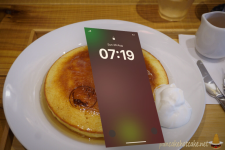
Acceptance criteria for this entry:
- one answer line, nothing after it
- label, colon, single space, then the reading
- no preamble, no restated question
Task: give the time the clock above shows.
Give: 7:19
